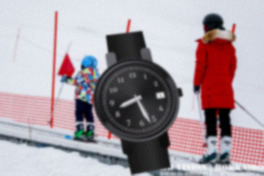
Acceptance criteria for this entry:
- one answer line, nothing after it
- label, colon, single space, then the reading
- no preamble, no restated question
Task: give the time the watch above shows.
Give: 8:27
